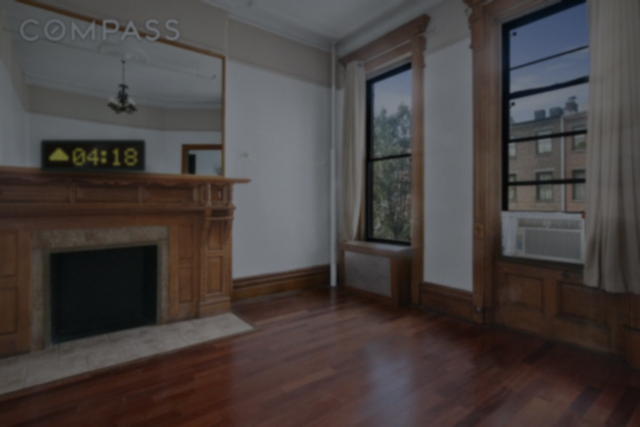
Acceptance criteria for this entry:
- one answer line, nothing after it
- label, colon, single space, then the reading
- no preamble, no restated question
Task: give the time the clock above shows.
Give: 4:18
